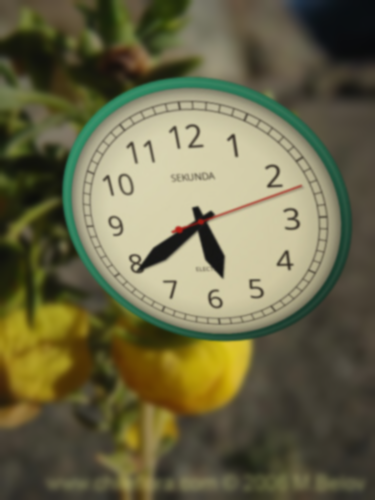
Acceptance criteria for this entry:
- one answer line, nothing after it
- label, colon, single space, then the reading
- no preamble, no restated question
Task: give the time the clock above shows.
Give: 5:39:12
